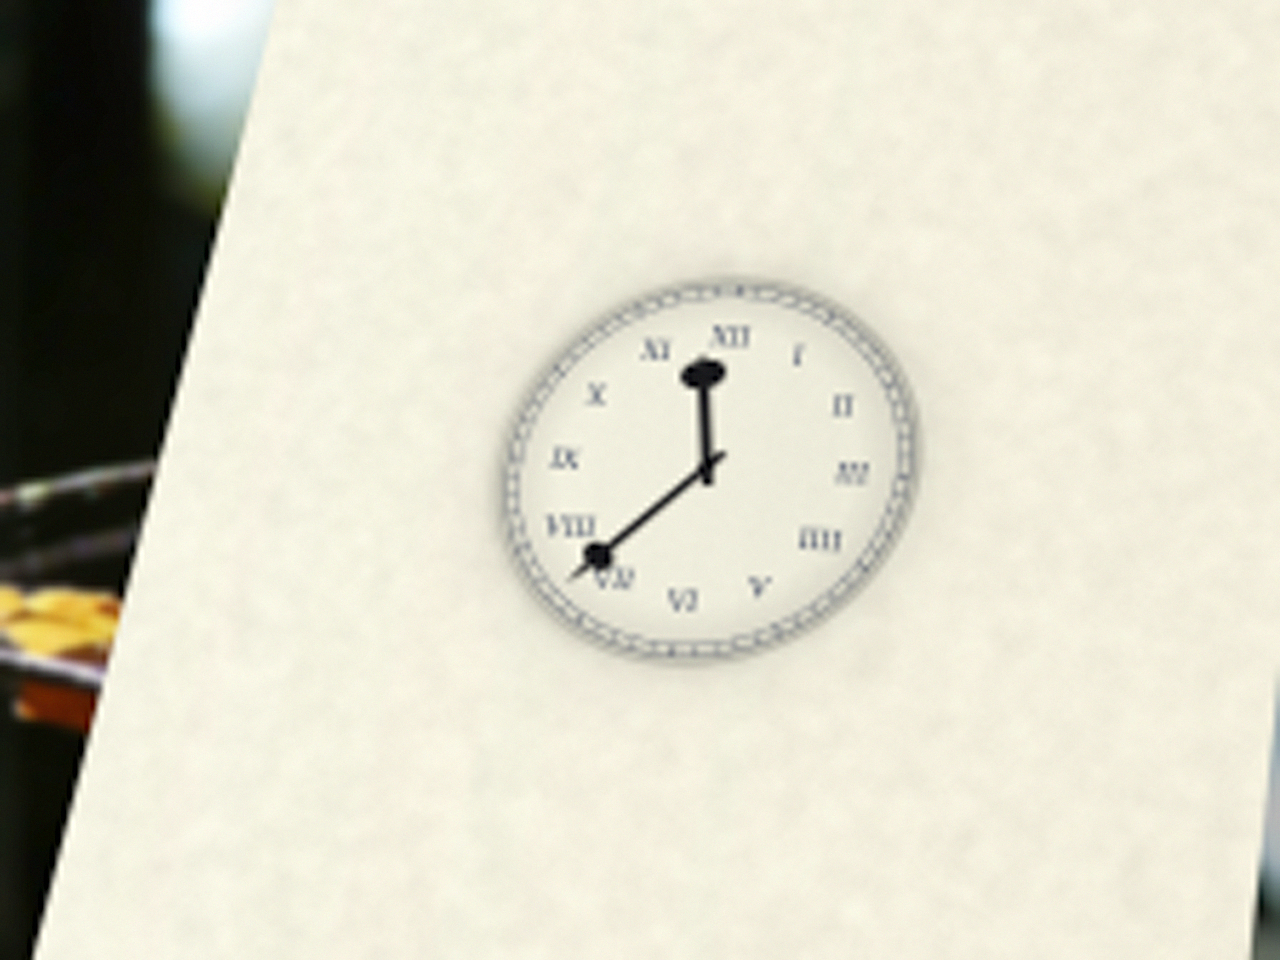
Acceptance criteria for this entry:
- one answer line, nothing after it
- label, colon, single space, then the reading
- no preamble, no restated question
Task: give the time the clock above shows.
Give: 11:37
